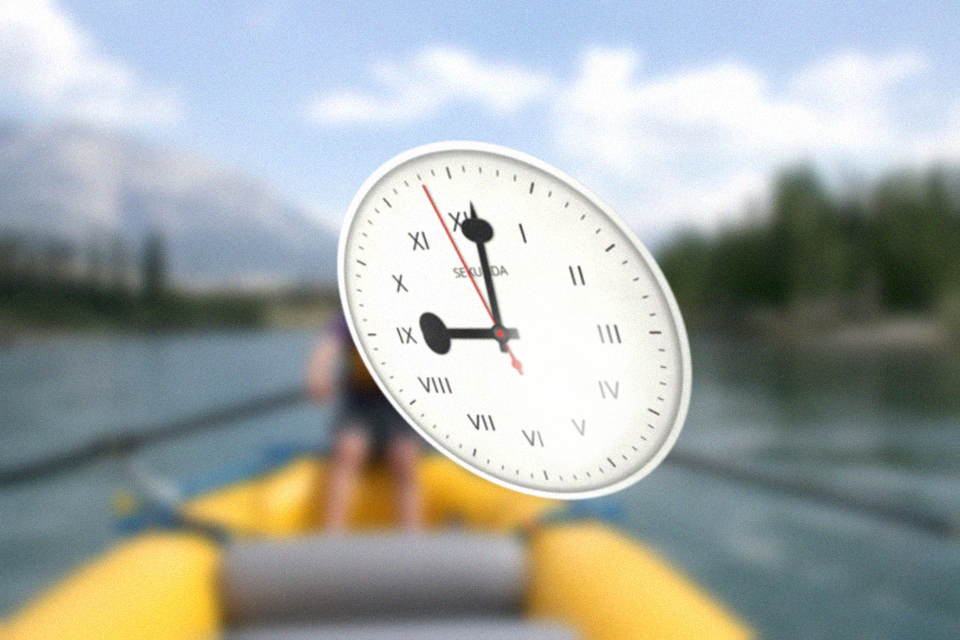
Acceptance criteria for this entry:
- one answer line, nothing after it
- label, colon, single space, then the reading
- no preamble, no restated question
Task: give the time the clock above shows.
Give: 9:00:58
